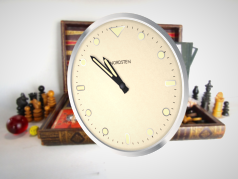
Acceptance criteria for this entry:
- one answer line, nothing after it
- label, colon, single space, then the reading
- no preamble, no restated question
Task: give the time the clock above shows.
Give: 10:52
